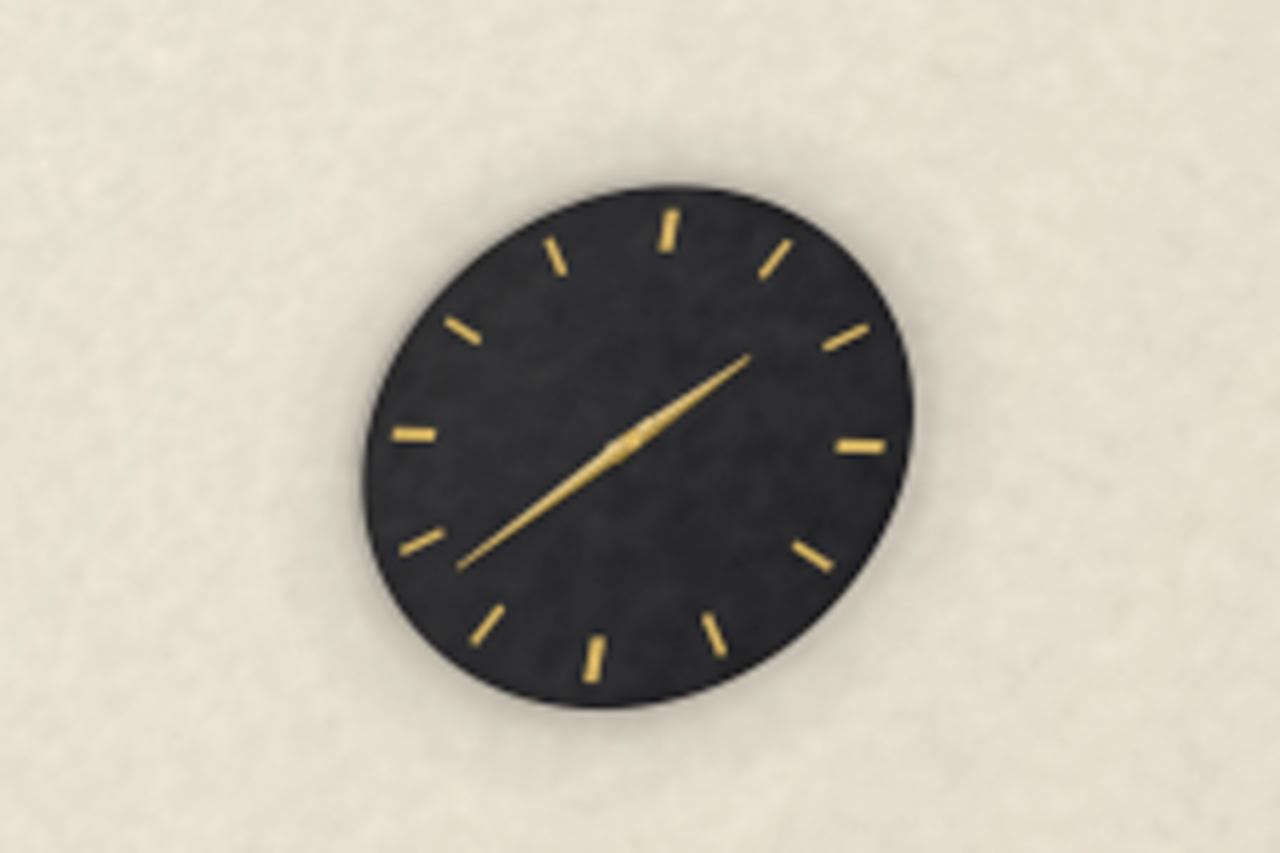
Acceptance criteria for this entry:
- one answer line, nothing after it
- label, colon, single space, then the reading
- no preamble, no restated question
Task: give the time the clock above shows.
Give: 1:38
